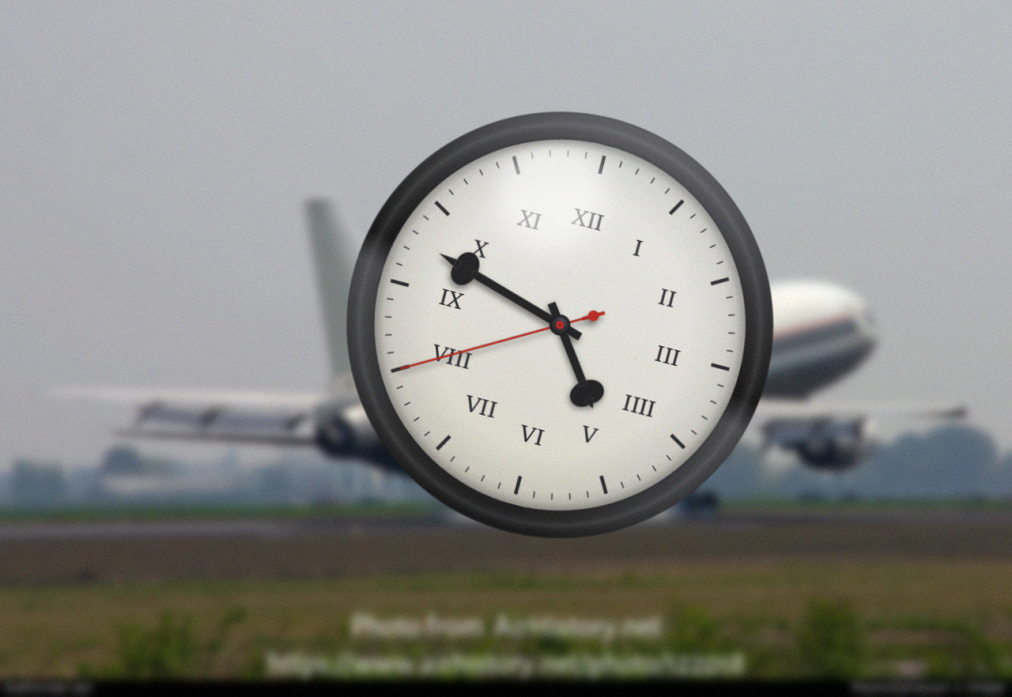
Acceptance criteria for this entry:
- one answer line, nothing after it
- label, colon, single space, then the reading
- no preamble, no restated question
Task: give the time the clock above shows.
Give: 4:47:40
